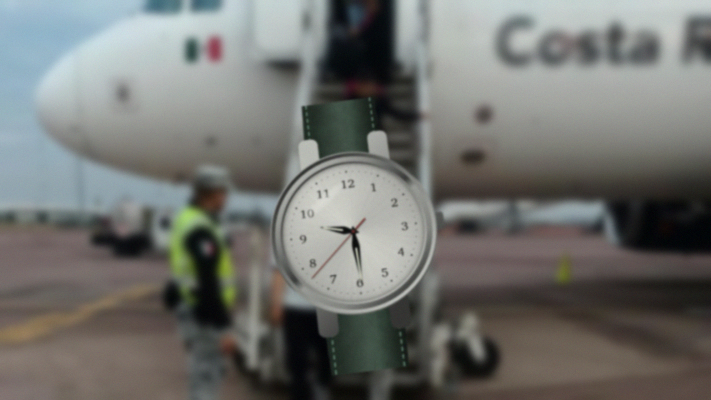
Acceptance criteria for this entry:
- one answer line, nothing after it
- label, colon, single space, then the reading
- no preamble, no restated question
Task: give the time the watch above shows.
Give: 9:29:38
